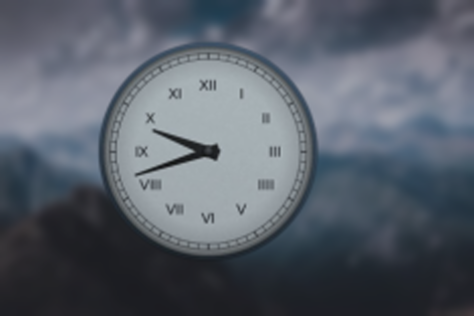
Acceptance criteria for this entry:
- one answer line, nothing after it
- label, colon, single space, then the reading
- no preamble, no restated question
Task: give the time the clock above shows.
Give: 9:42
